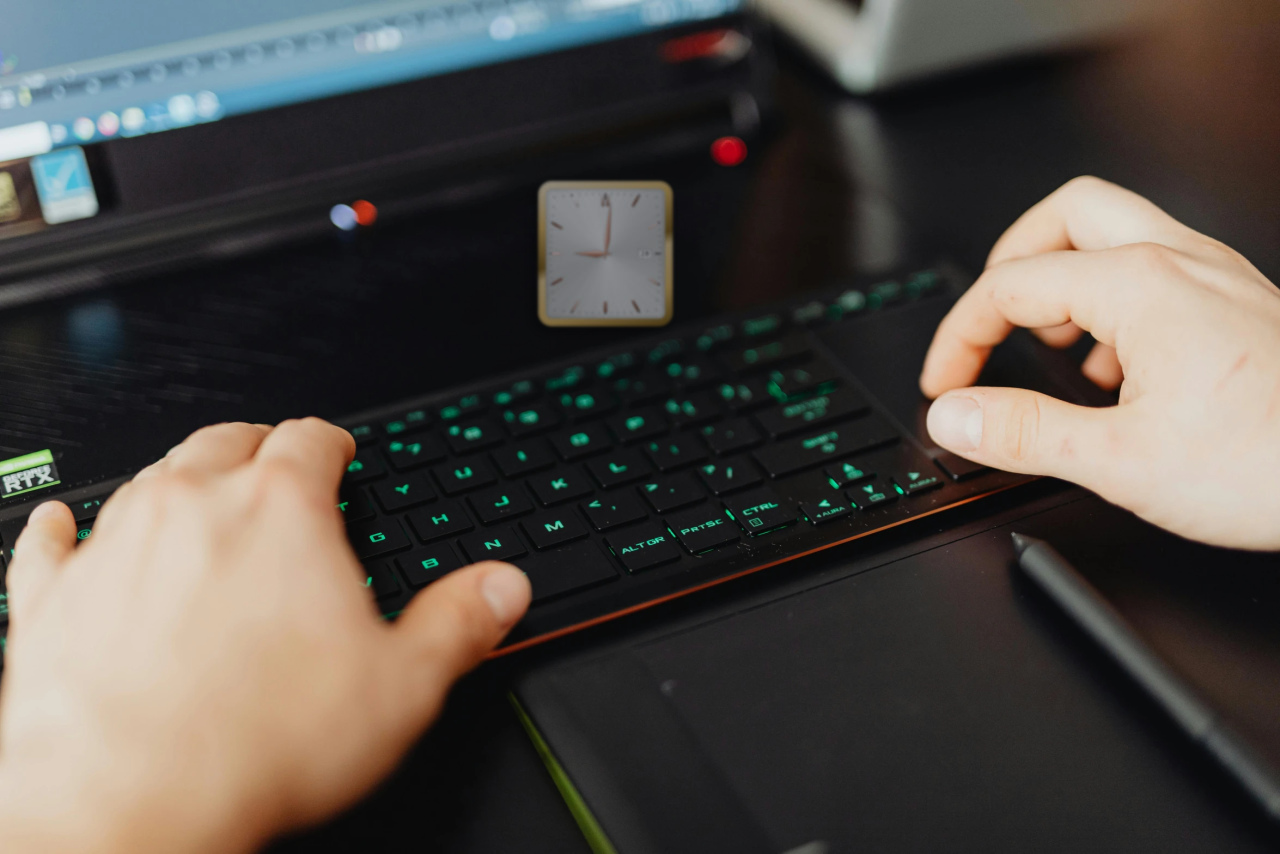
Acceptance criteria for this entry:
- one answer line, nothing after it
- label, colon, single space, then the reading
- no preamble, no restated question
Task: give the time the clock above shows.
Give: 9:01
